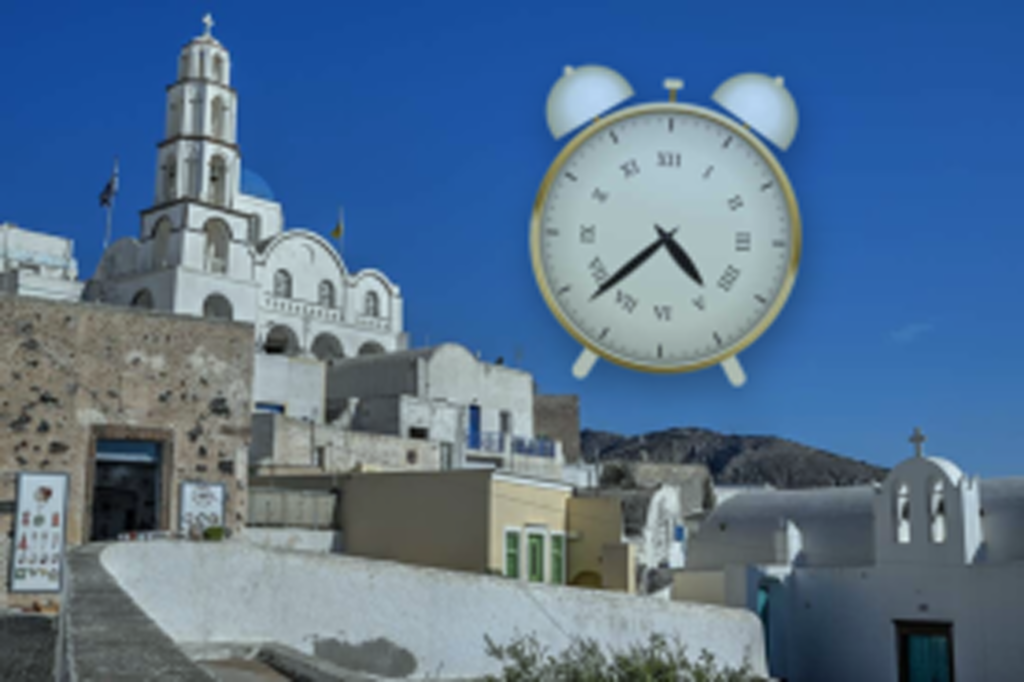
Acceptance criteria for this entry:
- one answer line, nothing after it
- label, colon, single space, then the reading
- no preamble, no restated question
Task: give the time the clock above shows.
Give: 4:38
